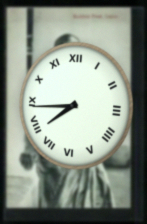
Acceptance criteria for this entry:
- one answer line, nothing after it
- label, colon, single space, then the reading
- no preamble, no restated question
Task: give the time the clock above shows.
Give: 7:44
